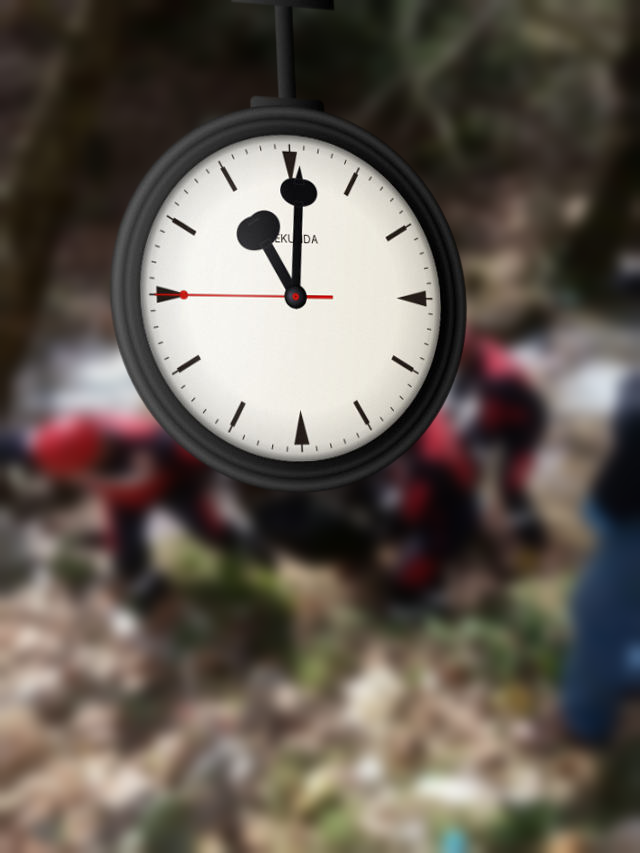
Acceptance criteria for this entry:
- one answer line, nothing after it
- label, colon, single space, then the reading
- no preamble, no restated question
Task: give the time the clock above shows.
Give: 11:00:45
